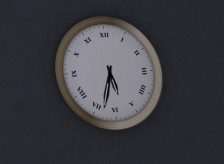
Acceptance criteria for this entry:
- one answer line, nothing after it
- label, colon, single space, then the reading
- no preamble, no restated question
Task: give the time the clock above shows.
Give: 5:33
